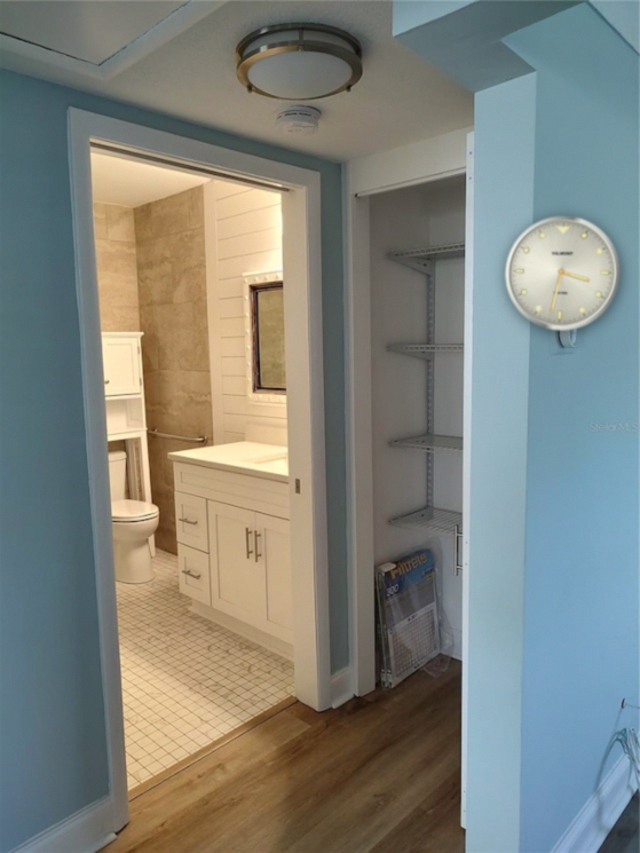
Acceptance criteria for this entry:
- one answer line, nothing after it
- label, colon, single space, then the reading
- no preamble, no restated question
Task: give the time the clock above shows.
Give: 3:32
